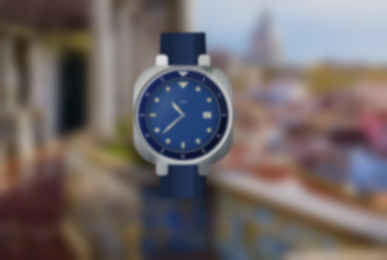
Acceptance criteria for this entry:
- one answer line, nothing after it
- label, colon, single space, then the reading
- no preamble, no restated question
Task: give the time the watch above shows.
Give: 10:38
